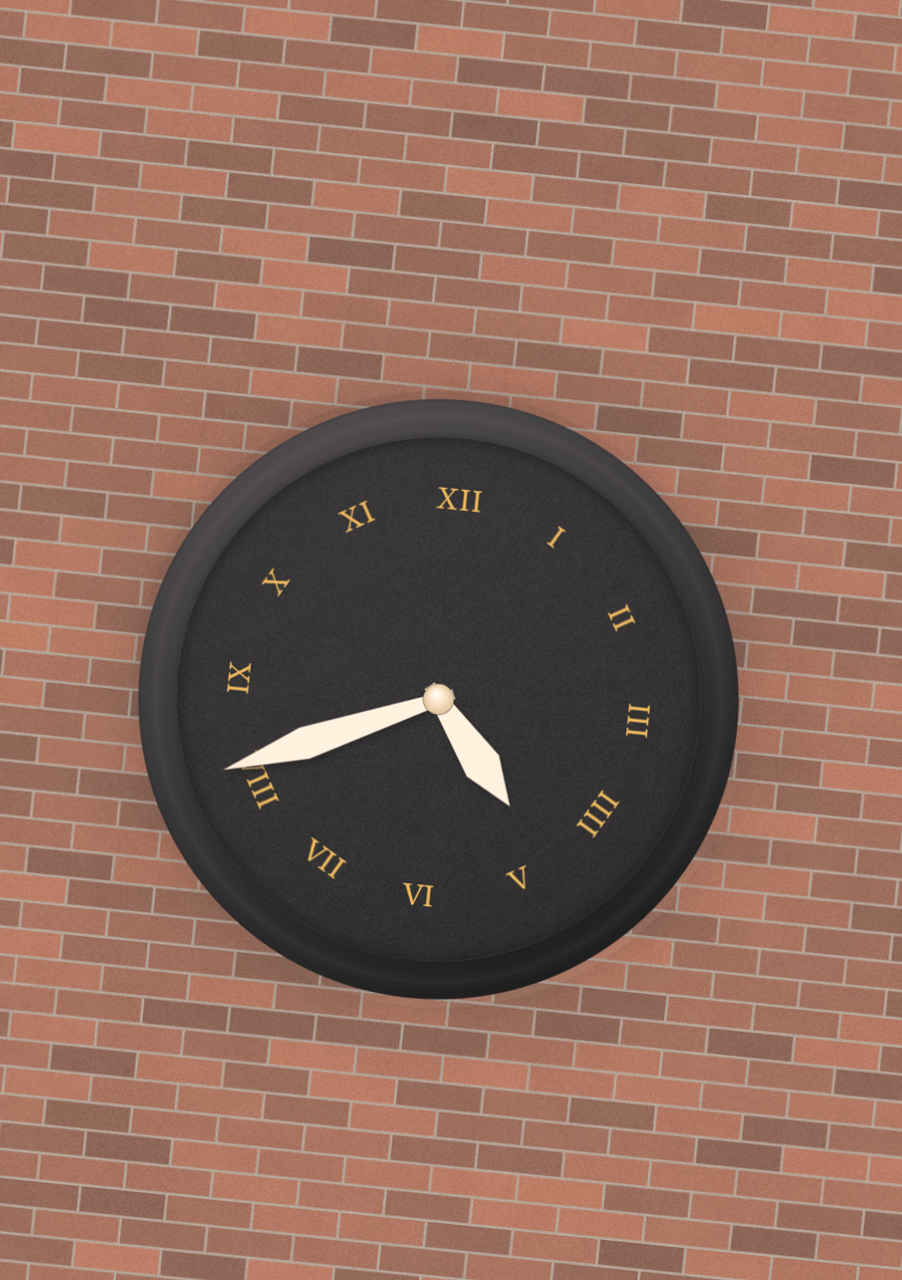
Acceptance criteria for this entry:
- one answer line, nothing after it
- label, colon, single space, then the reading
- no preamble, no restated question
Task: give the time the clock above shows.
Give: 4:41
